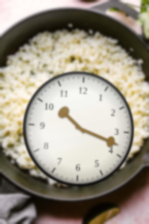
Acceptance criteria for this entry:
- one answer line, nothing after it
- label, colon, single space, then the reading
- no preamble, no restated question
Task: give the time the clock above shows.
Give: 10:18
